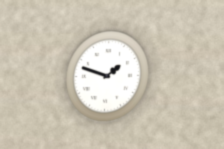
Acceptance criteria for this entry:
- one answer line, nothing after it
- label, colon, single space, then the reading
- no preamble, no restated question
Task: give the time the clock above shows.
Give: 1:48
